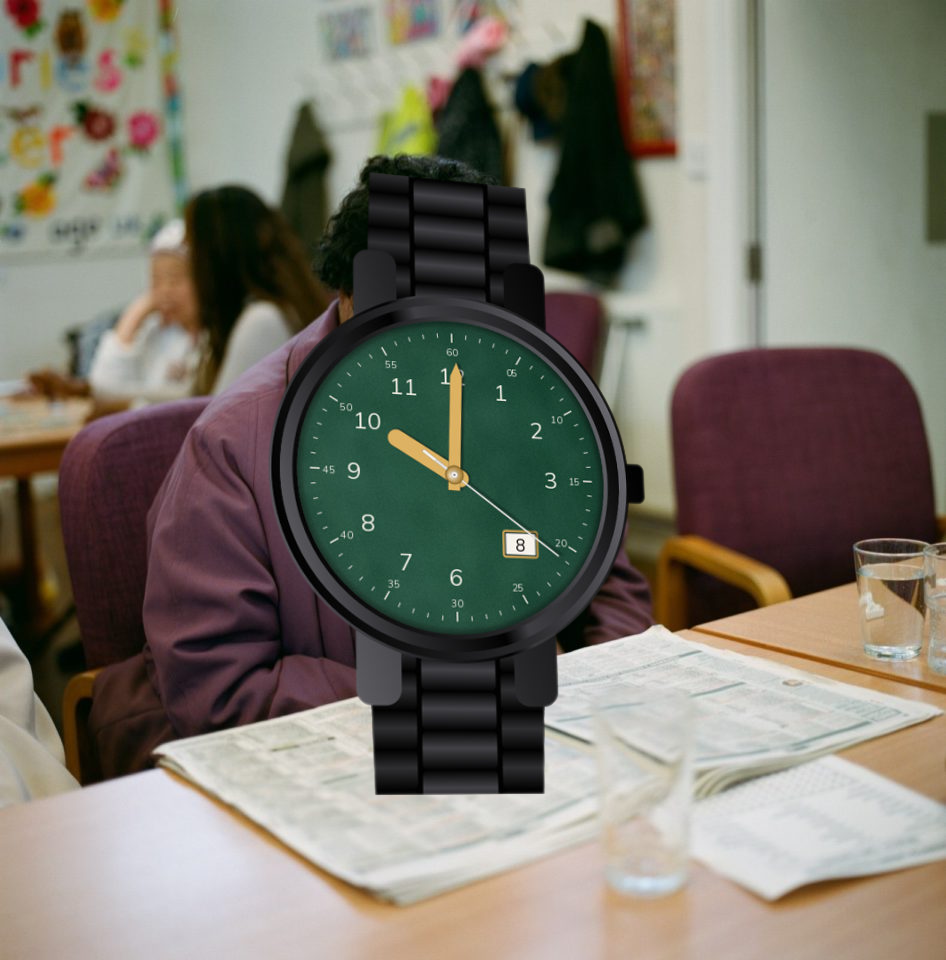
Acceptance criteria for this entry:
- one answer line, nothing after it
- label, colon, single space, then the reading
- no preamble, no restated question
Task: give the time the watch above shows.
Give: 10:00:21
